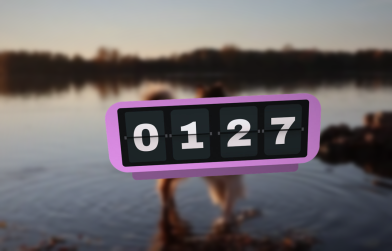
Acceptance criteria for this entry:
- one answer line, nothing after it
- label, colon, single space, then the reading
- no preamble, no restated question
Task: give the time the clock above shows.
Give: 1:27
